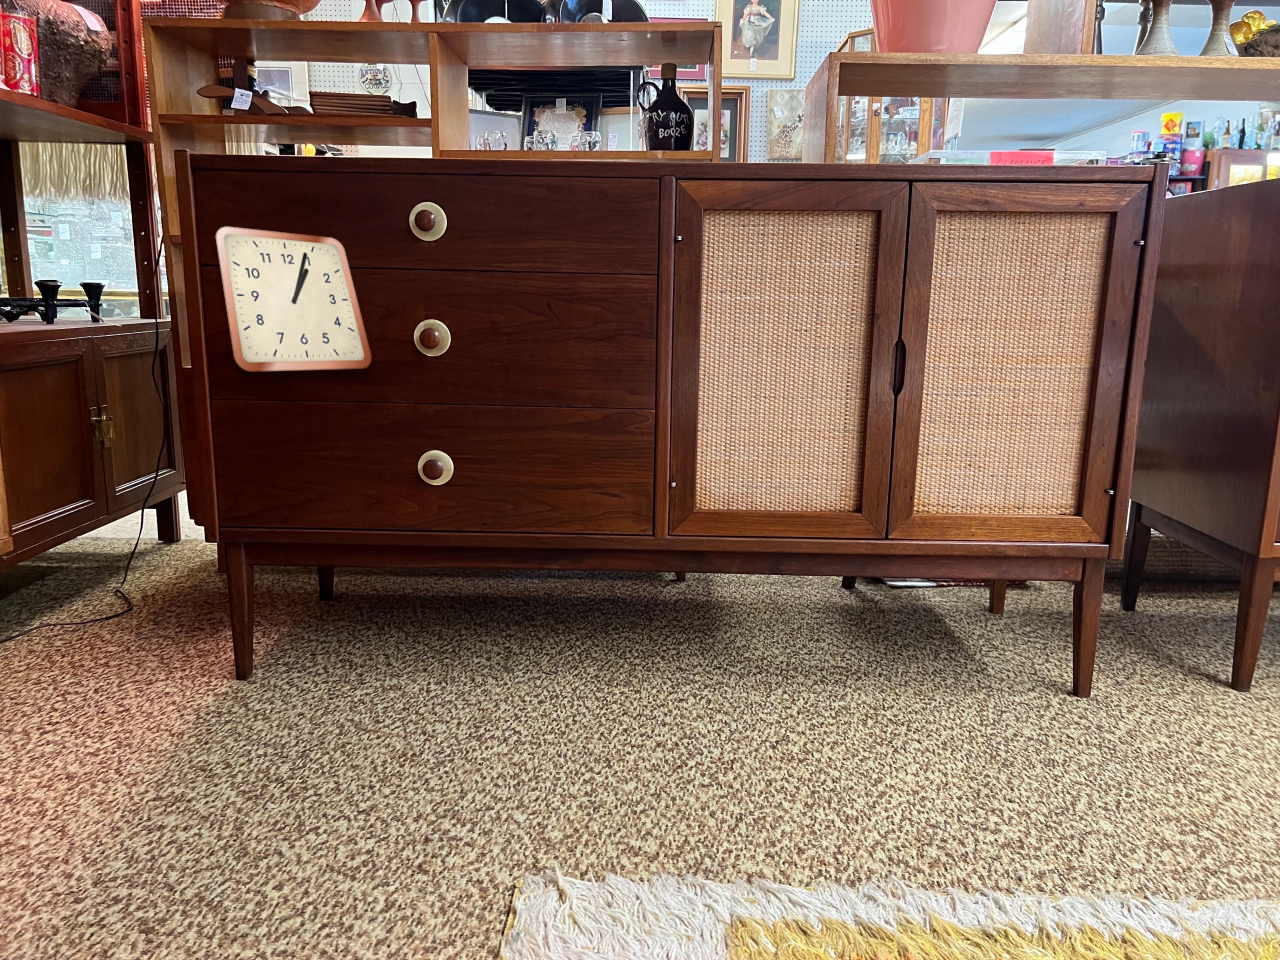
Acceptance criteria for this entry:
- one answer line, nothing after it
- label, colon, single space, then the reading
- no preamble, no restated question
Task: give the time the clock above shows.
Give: 1:04
